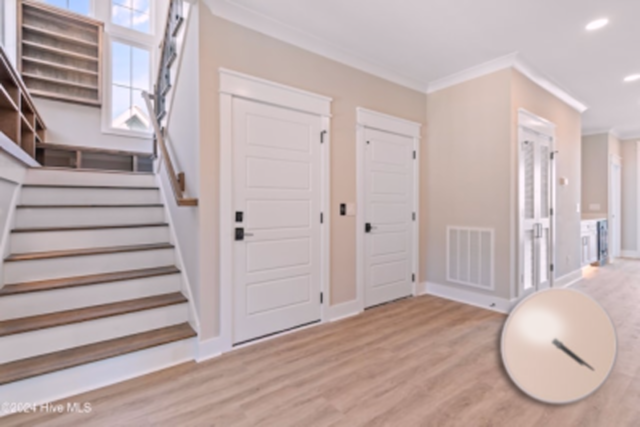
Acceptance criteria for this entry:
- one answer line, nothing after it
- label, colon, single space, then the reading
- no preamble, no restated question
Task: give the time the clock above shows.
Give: 4:21
